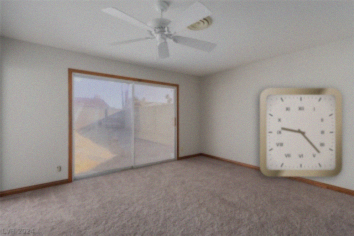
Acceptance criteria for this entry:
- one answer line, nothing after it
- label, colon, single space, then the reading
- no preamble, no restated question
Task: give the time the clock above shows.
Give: 9:23
